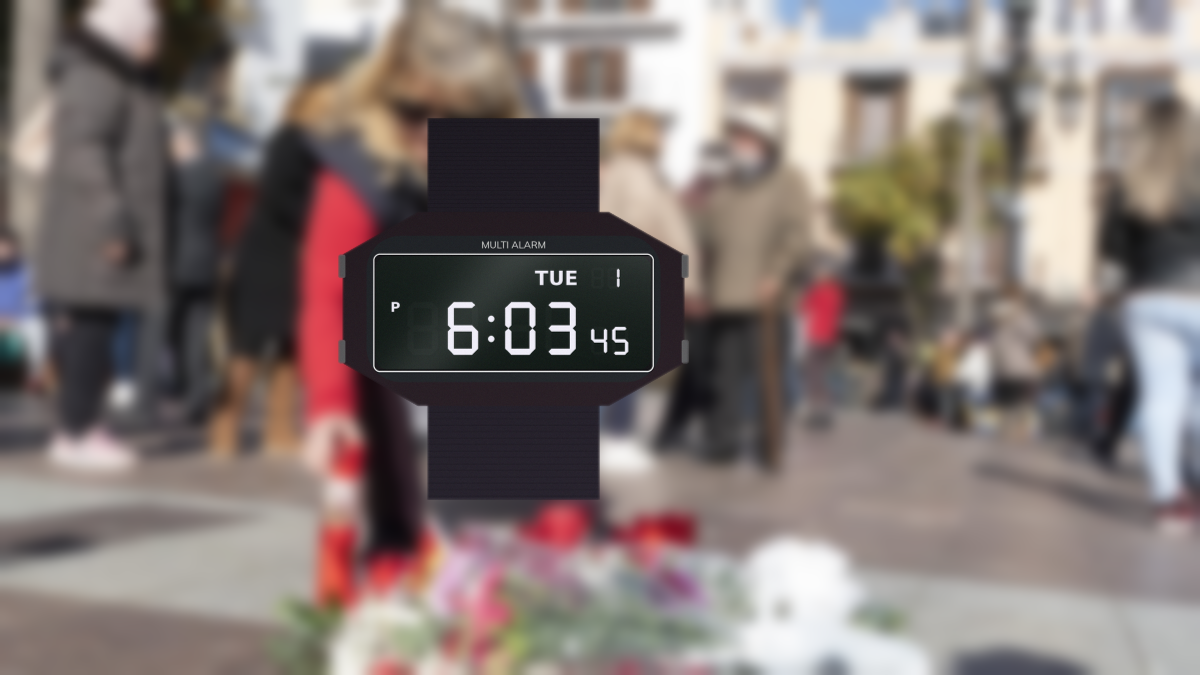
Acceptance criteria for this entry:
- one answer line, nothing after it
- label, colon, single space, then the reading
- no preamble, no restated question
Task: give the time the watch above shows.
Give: 6:03:45
